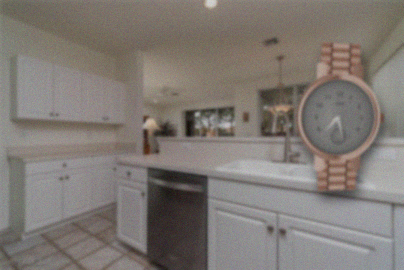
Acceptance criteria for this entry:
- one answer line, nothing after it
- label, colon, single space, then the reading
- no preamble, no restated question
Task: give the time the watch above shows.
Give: 7:28
